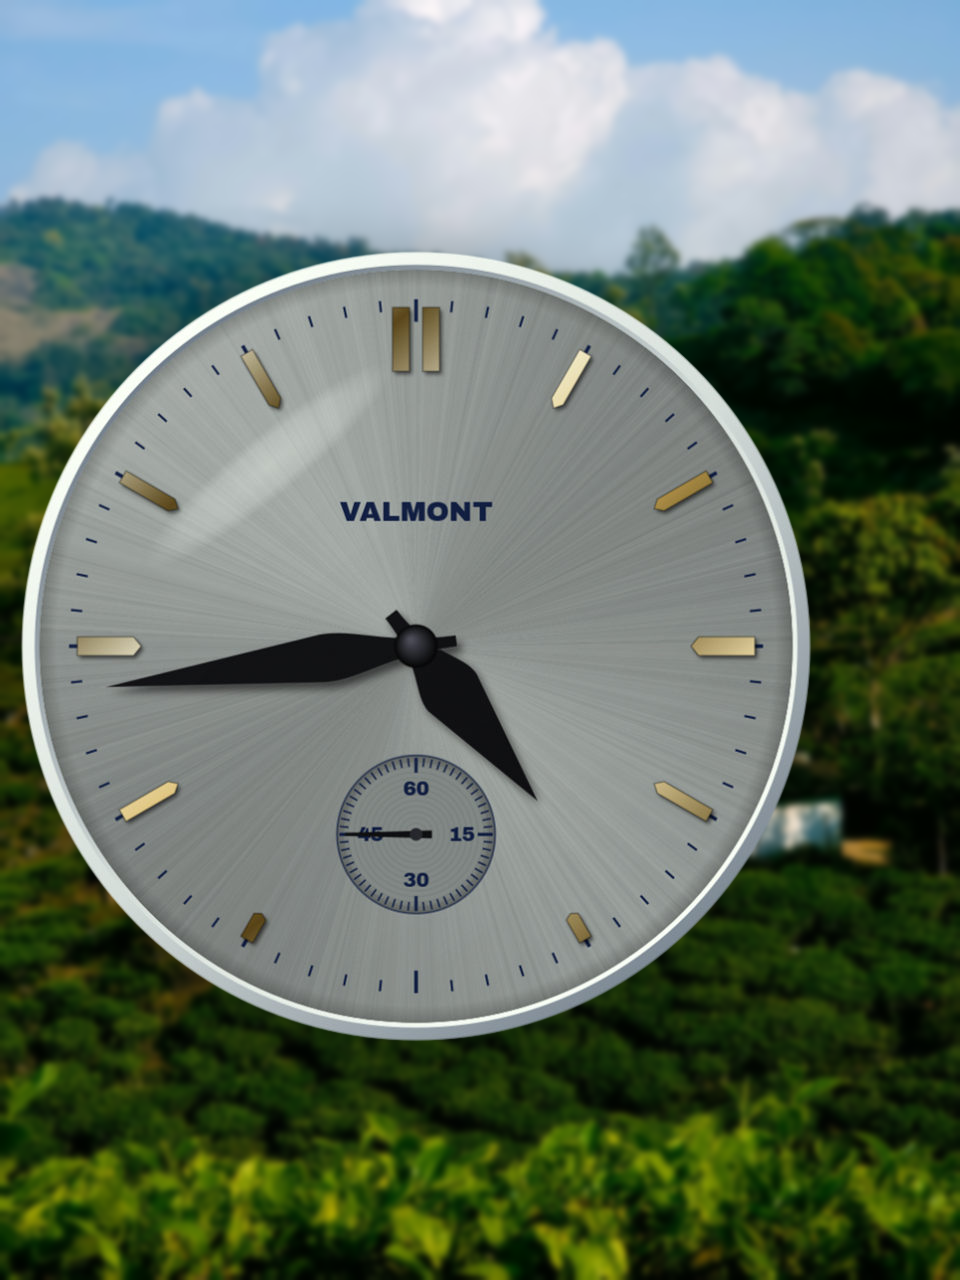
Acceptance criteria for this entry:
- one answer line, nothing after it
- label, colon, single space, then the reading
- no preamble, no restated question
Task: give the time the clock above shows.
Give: 4:43:45
